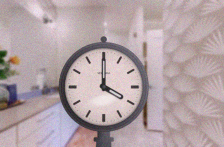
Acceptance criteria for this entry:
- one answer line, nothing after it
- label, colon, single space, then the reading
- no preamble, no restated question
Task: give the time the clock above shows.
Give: 4:00
